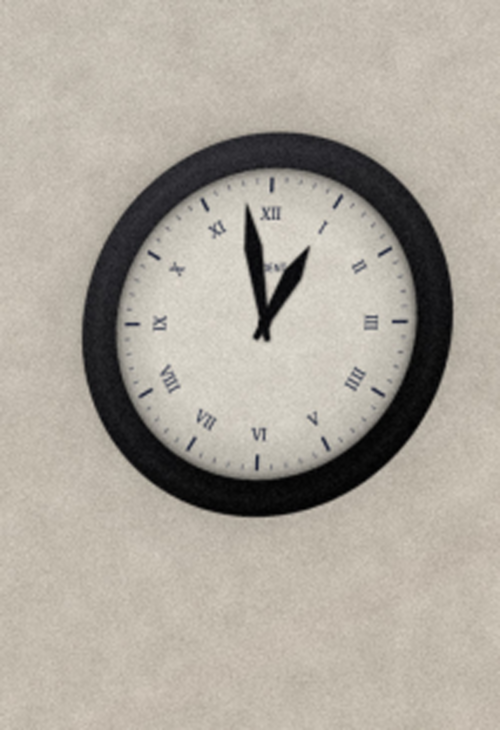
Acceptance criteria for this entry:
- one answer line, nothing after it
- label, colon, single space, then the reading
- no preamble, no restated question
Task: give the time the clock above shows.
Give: 12:58
